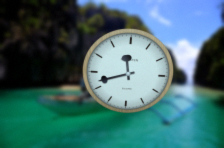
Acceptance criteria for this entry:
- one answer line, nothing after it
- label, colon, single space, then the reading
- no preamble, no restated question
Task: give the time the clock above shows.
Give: 11:42
